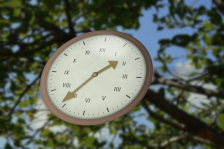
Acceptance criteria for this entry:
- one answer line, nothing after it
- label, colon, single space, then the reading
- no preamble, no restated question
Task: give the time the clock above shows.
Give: 1:36
